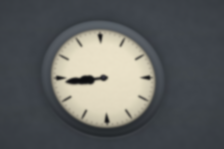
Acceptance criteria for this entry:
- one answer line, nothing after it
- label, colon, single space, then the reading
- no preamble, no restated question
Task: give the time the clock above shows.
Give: 8:44
